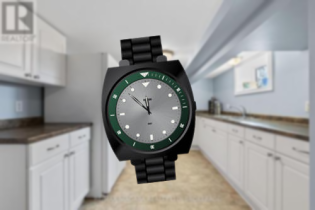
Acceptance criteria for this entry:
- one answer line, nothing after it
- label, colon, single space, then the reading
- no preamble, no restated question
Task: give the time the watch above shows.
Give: 11:53
